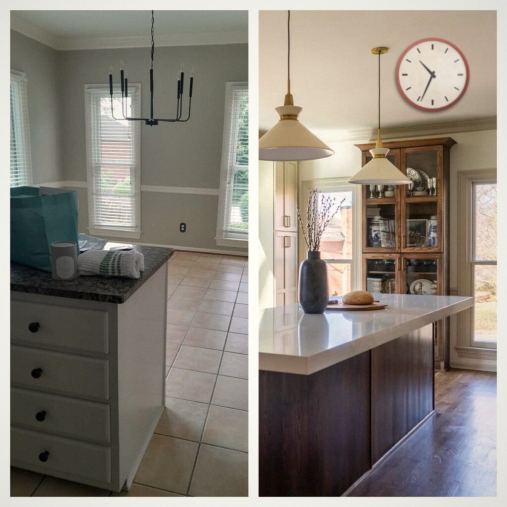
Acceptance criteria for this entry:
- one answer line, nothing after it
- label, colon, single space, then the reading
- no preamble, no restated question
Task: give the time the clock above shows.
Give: 10:34
